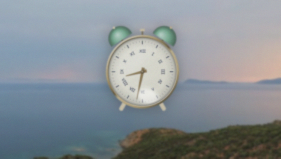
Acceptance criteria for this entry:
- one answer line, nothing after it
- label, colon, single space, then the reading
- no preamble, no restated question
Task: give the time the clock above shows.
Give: 8:32
